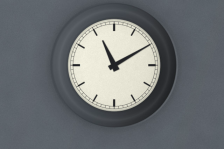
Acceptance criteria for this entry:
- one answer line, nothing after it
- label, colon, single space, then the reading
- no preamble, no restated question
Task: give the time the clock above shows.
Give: 11:10
